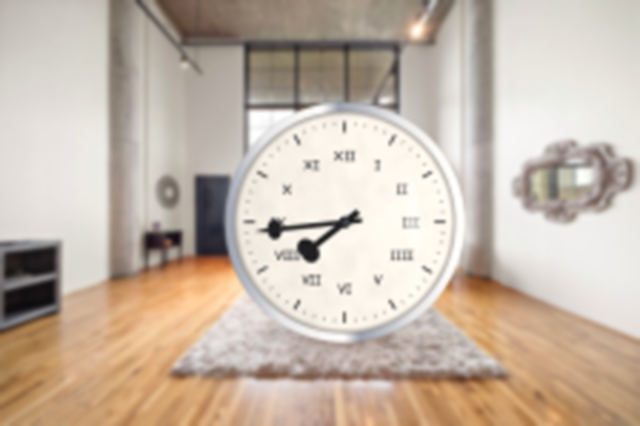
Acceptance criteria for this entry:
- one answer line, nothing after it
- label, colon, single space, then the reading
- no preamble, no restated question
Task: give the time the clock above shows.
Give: 7:44
